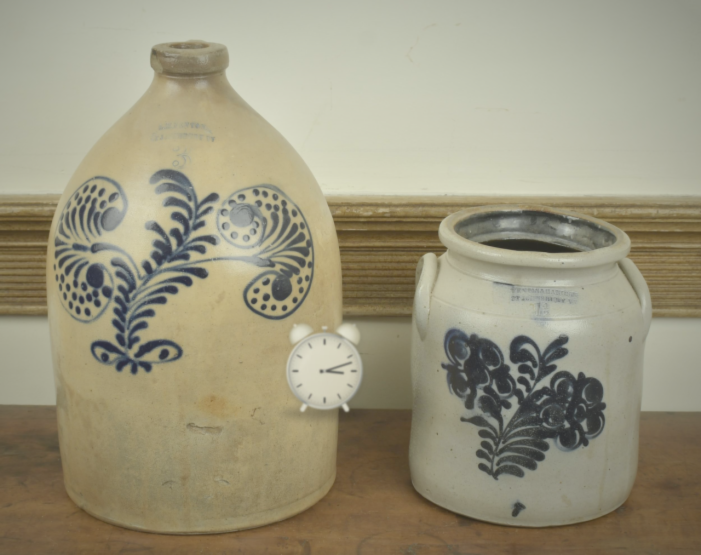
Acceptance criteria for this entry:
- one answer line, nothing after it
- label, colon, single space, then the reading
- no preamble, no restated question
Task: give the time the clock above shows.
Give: 3:12
